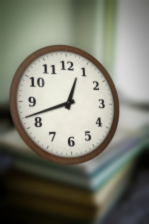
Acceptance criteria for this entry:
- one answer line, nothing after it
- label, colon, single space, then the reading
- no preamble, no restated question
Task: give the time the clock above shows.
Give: 12:42
